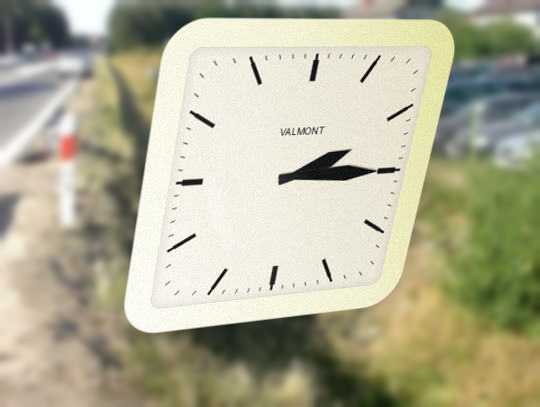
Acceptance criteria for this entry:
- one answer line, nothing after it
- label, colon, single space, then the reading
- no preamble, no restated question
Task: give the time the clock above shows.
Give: 2:15
